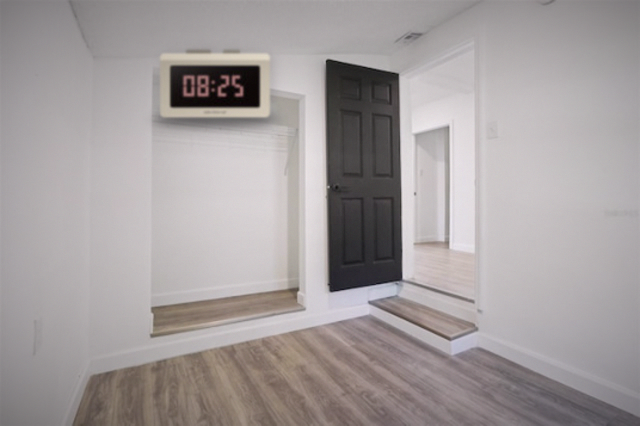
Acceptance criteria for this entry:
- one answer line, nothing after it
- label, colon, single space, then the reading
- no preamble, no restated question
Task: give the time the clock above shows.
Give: 8:25
